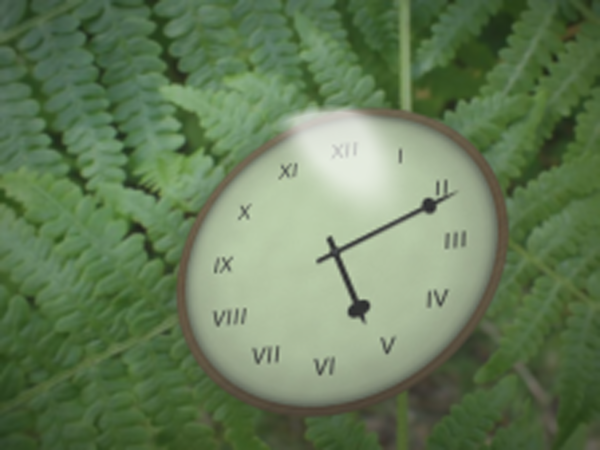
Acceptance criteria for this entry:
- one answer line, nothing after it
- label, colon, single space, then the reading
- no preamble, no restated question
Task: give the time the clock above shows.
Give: 5:11
